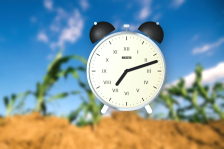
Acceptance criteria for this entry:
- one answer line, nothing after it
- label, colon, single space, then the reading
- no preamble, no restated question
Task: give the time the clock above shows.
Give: 7:12
